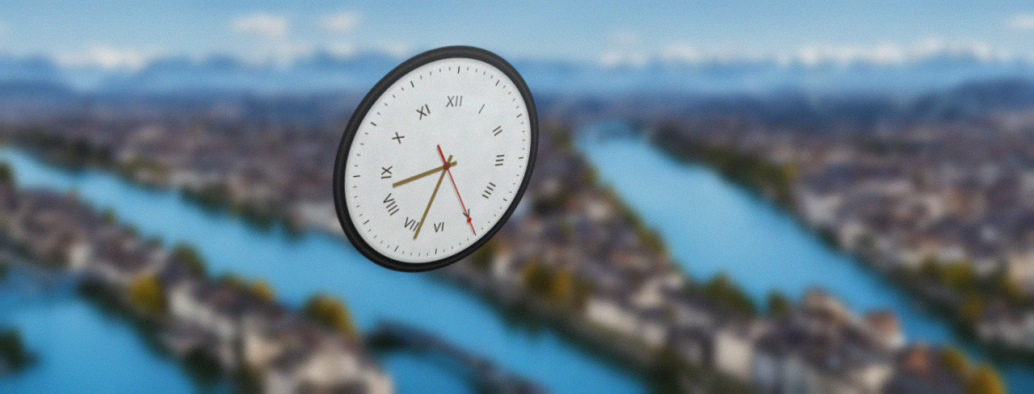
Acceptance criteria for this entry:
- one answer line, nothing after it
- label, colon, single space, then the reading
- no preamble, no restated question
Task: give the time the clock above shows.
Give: 8:33:25
